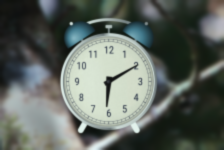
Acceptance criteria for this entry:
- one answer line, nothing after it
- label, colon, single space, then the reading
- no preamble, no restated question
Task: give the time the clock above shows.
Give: 6:10
